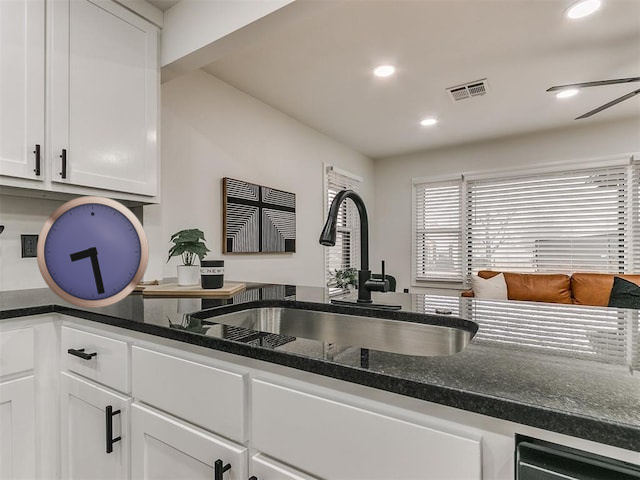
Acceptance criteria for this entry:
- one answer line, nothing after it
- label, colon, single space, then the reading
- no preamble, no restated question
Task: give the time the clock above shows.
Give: 8:28
